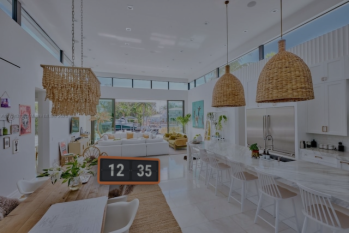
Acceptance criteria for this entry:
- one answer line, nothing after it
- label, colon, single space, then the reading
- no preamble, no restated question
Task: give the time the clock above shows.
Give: 12:35
